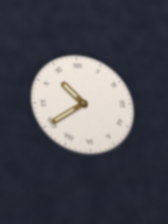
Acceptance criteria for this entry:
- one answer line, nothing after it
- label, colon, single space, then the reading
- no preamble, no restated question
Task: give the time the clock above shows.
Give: 10:40
